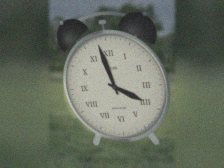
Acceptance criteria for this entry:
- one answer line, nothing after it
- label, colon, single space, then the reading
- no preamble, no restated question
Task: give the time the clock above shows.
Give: 3:58
